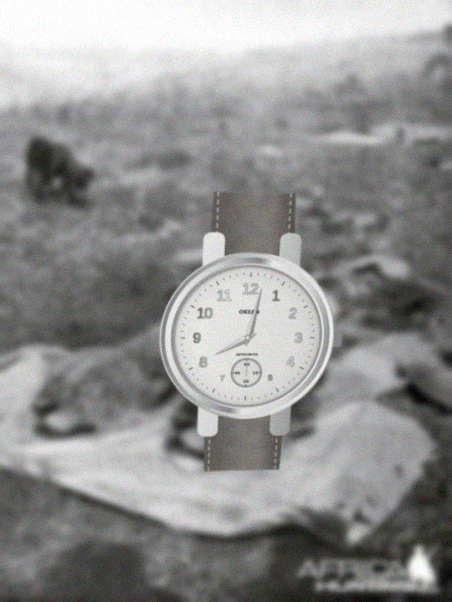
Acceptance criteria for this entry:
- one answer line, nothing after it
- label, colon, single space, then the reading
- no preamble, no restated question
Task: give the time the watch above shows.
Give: 8:02
